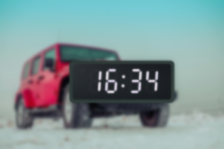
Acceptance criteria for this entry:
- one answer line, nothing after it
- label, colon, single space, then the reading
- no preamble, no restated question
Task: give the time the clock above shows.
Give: 16:34
